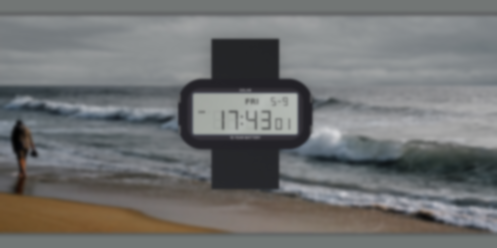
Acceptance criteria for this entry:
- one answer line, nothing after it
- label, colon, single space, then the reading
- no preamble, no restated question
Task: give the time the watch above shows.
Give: 17:43
